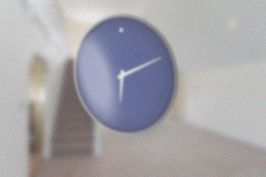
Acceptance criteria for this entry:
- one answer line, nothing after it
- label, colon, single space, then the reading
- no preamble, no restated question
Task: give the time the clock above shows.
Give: 6:11
